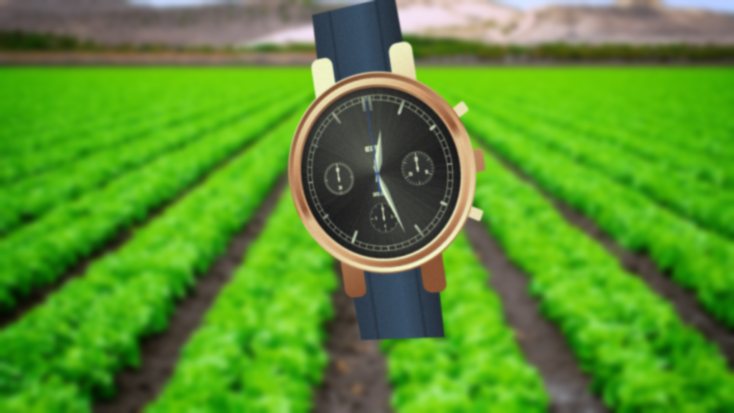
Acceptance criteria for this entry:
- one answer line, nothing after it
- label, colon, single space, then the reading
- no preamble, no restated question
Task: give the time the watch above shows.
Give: 12:27
